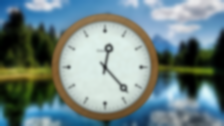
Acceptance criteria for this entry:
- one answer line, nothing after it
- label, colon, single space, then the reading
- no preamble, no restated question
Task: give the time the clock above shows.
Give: 12:23
